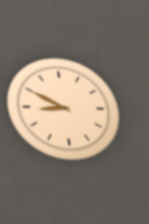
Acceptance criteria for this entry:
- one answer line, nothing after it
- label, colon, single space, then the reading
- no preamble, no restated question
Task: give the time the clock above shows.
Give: 8:50
